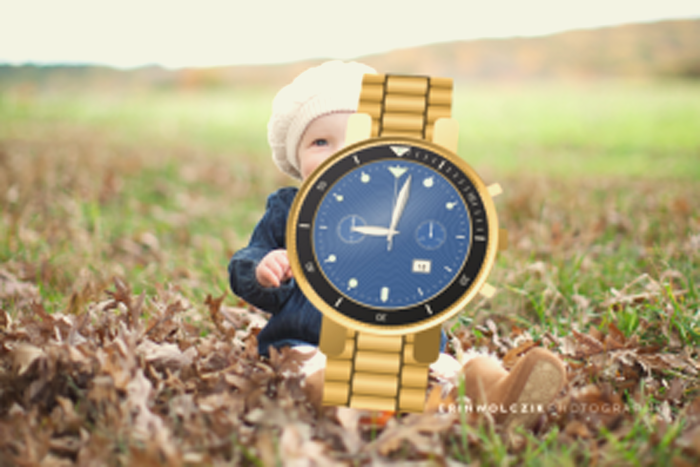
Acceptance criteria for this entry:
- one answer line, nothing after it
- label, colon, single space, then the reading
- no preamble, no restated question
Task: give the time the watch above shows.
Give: 9:02
